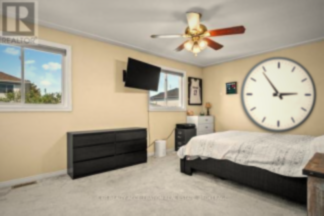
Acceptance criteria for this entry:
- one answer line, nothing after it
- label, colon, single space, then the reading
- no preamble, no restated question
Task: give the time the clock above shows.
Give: 2:54
